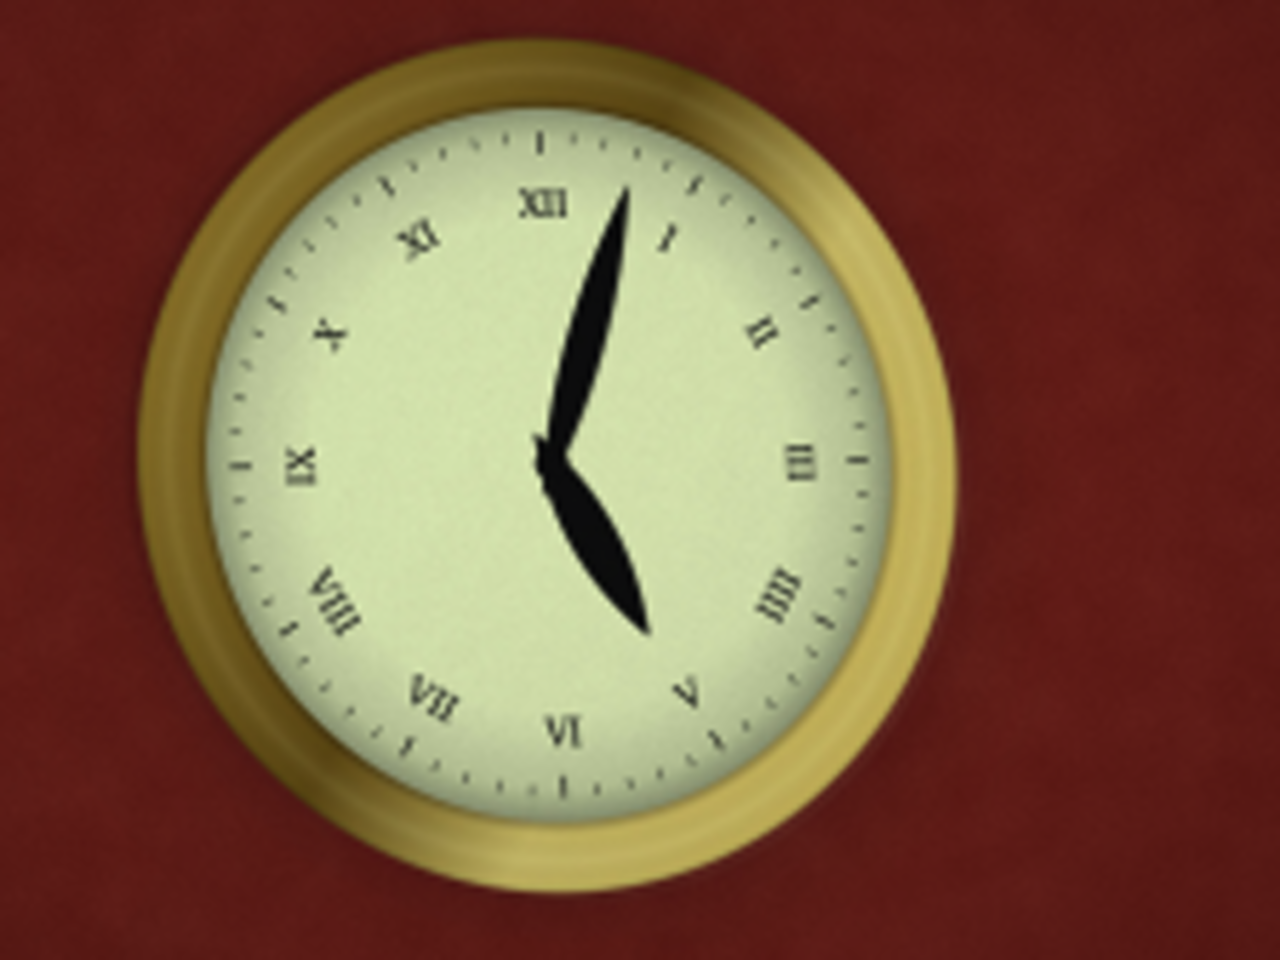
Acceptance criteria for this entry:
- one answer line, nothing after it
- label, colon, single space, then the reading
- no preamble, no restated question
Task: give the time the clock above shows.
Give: 5:03
